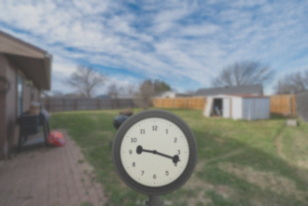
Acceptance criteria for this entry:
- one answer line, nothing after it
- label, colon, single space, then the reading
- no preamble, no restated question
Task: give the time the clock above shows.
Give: 9:18
